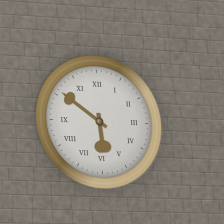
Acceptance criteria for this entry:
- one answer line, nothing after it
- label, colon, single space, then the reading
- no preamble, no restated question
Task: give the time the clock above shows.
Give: 5:51
